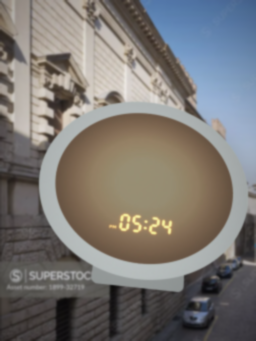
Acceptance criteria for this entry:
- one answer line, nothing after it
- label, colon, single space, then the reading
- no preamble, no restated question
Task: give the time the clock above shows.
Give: 5:24
